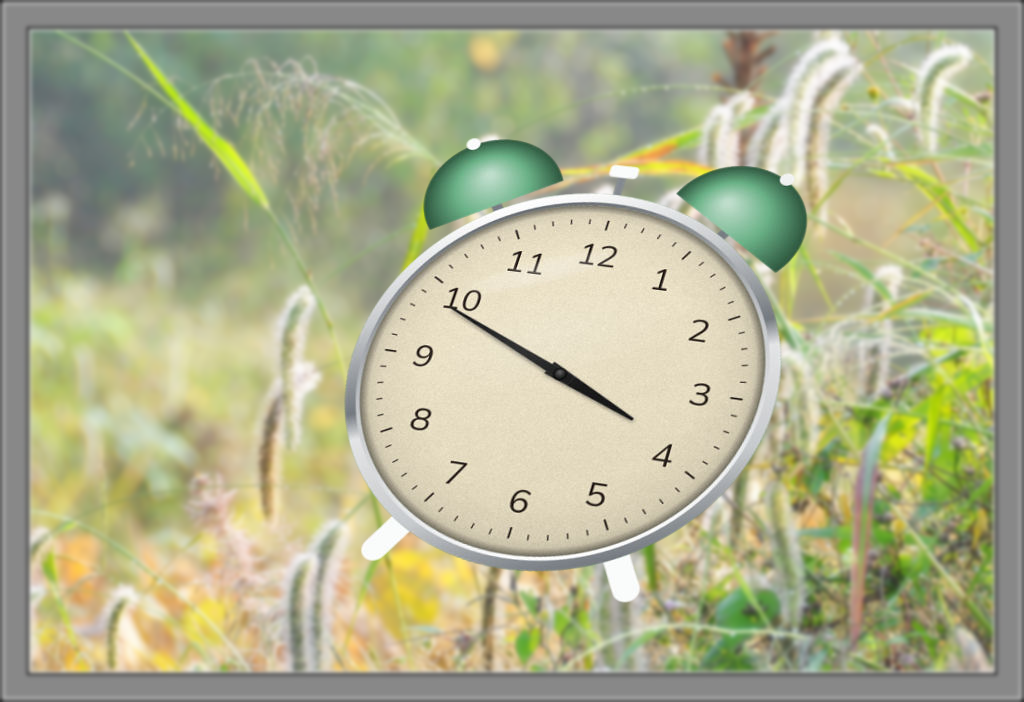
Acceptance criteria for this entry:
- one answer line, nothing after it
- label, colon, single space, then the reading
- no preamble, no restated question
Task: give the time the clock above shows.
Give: 3:49
